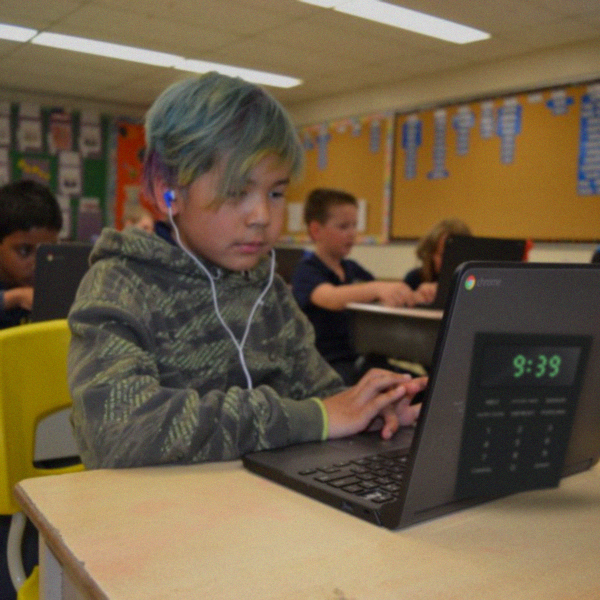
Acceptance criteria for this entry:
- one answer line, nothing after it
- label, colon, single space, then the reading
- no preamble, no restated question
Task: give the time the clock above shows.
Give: 9:39
